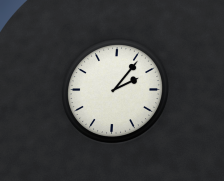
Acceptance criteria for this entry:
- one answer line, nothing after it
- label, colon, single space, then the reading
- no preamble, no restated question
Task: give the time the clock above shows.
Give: 2:06
